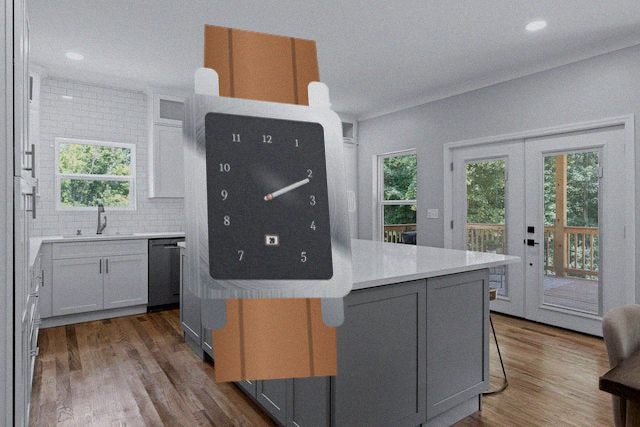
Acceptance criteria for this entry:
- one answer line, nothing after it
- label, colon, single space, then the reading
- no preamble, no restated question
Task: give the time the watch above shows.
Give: 2:11
